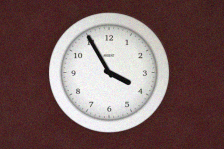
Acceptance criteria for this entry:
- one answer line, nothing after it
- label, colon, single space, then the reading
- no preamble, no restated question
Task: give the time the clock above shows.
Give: 3:55
